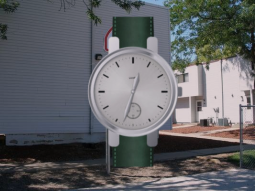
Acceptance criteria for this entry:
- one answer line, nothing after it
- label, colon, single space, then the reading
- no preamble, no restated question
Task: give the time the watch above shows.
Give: 12:33
